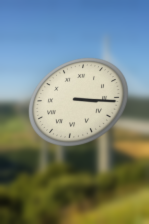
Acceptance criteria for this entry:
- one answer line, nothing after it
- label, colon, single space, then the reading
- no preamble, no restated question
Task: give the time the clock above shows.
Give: 3:16
